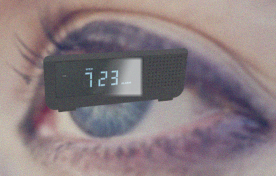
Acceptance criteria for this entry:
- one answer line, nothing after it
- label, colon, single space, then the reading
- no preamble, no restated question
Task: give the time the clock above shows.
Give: 7:23
